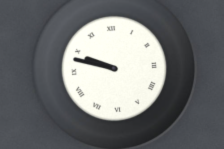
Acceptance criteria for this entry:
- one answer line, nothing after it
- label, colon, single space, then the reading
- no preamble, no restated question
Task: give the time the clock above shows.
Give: 9:48
